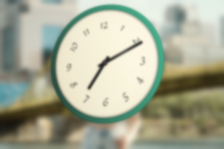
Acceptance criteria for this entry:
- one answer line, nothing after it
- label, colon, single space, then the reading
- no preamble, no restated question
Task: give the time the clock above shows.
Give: 7:11
